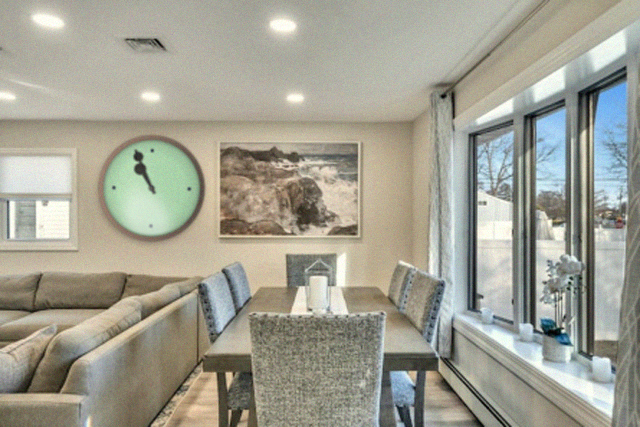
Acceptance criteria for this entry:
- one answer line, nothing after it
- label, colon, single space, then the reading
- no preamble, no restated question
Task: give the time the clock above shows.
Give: 10:56
